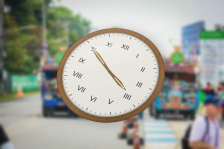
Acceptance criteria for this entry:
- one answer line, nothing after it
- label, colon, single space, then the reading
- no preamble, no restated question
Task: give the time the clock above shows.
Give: 3:50
